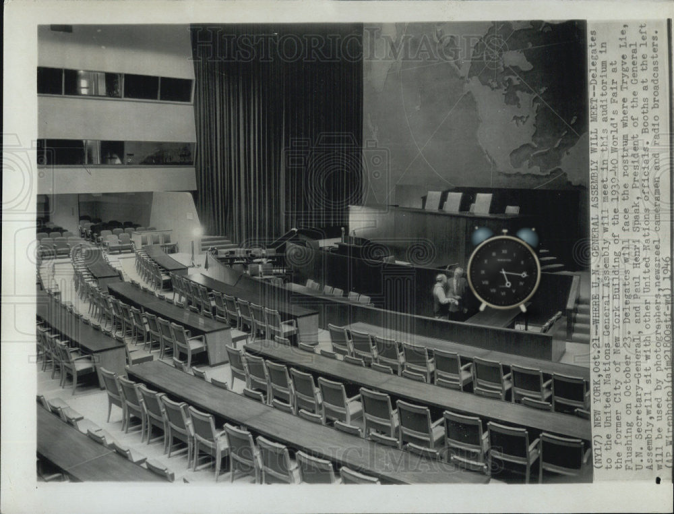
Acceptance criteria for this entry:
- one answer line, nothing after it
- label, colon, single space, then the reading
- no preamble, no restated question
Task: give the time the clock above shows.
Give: 5:16
